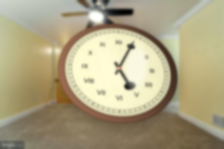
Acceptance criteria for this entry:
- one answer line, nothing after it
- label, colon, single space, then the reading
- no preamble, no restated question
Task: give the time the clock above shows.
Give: 5:04
